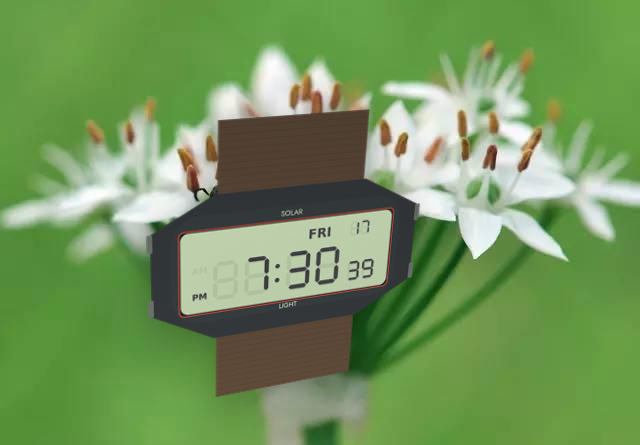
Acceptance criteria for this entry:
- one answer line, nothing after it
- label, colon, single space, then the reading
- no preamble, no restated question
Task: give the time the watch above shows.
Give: 7:30:39
